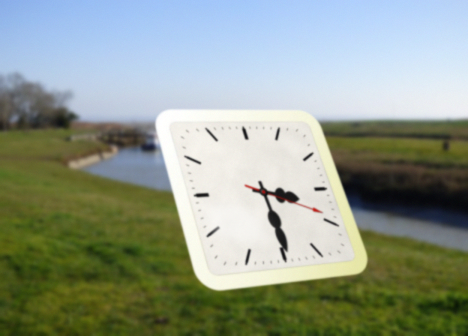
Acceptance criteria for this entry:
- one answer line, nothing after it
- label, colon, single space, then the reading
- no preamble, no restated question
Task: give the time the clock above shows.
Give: 3:29:19
